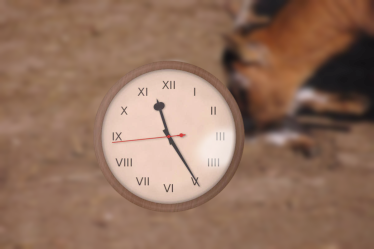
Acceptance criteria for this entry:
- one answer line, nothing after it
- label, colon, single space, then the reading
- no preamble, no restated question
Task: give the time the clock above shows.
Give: 11:24:44
